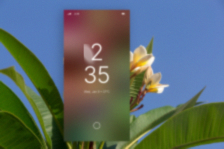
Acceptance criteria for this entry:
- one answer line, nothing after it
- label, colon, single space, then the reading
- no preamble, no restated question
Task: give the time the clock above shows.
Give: 2:35
